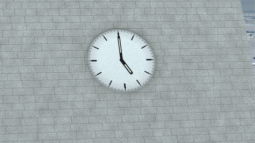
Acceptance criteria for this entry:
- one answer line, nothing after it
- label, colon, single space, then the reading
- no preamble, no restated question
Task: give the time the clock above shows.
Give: 5:00
